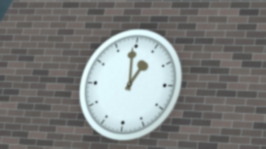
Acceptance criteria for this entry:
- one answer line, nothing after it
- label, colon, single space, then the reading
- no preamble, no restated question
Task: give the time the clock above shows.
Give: 12:59
